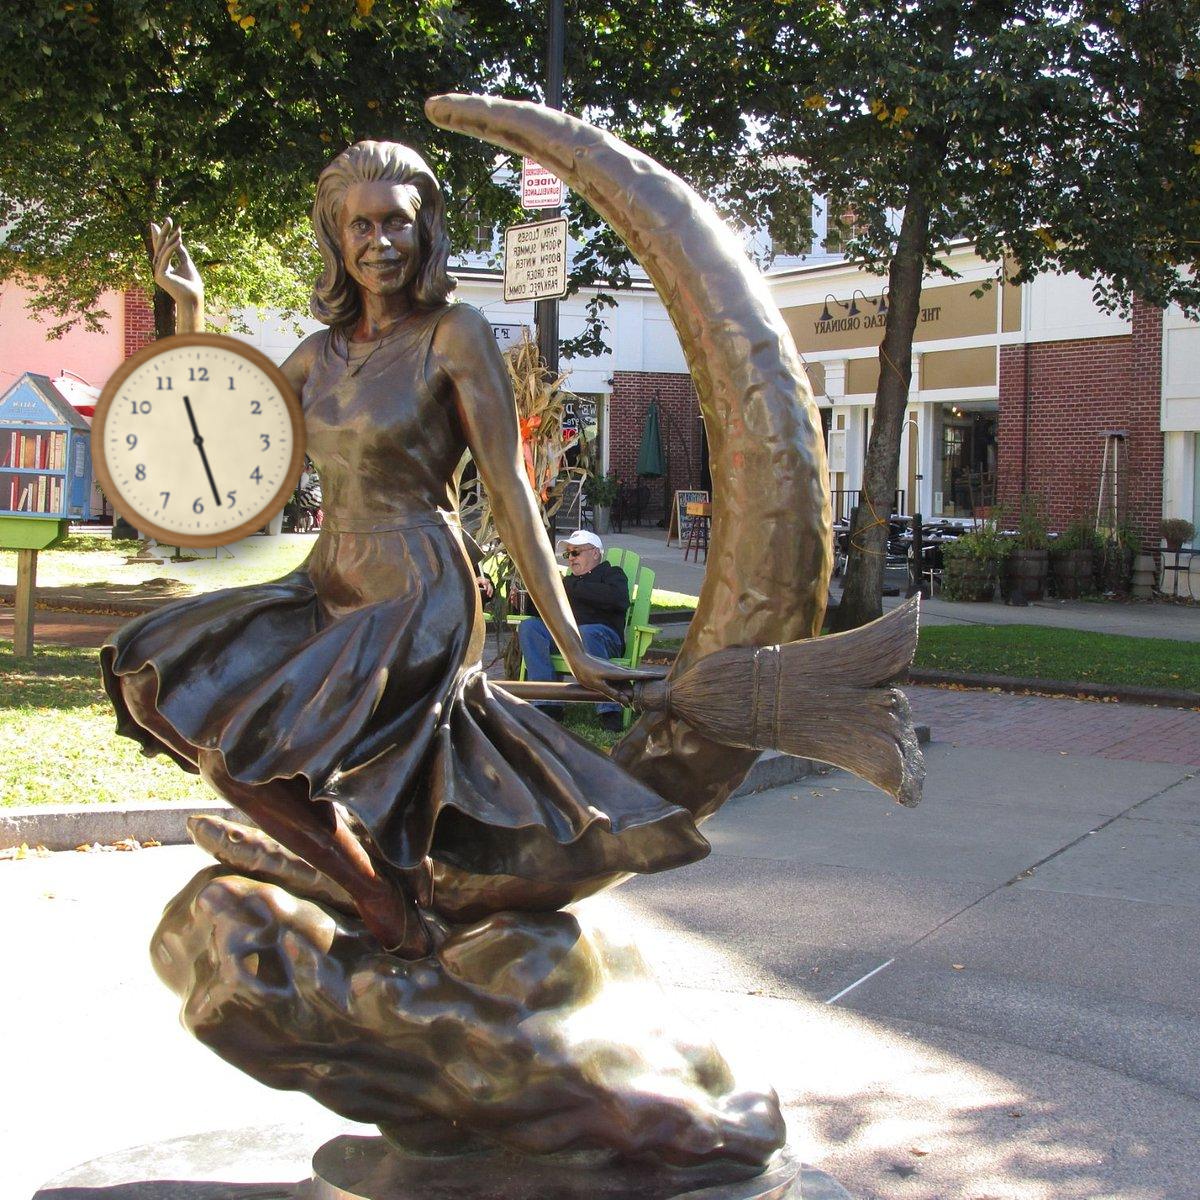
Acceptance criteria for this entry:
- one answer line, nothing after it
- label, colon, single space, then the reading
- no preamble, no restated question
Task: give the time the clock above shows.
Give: 11:27
